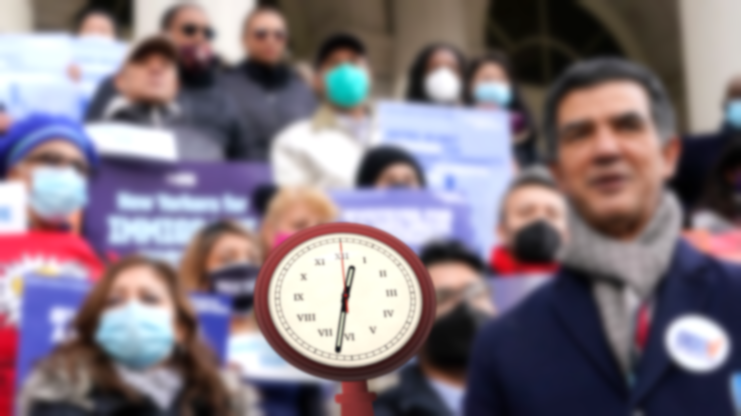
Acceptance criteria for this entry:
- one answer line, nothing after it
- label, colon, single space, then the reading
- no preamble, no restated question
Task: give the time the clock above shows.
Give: 12:32:00
